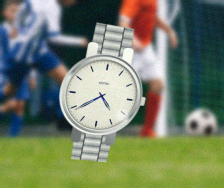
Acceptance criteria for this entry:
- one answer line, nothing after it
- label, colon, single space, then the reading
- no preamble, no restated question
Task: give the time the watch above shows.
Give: 4:39
